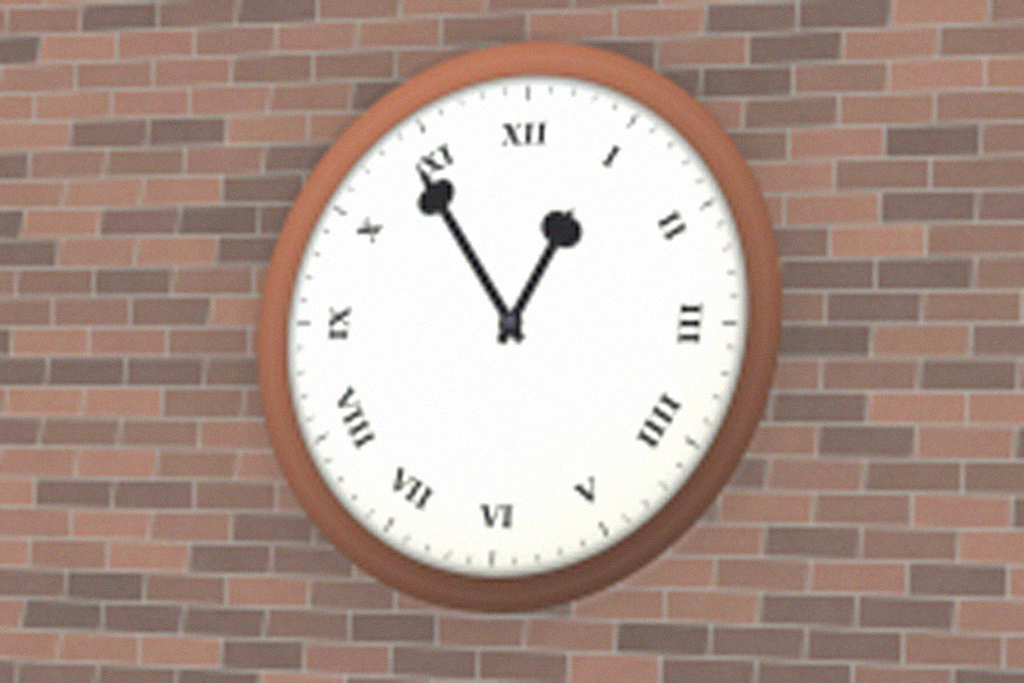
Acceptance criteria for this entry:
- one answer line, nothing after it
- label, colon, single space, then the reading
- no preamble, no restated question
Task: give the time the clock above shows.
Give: 12:54
